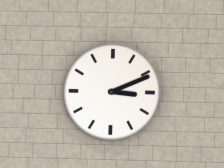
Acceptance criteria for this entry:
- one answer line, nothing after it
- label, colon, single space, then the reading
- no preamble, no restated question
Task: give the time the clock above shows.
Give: 3:11
